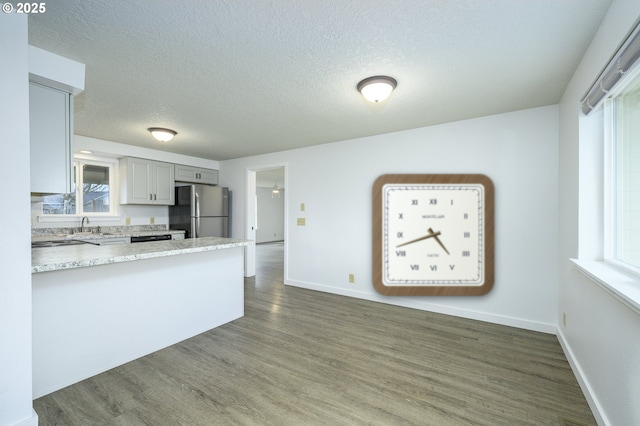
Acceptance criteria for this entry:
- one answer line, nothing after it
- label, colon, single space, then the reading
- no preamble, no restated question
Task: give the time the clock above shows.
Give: 4:42
